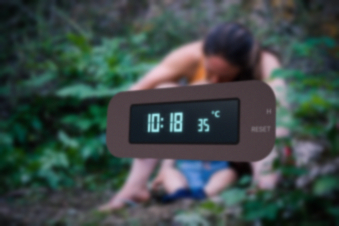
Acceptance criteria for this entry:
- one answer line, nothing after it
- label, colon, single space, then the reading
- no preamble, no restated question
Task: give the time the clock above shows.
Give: 10:18
